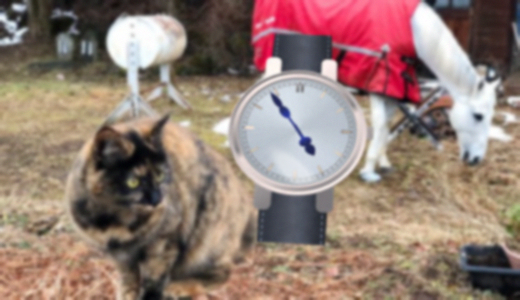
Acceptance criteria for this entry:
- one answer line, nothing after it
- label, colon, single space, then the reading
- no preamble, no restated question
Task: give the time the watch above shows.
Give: 4:54
